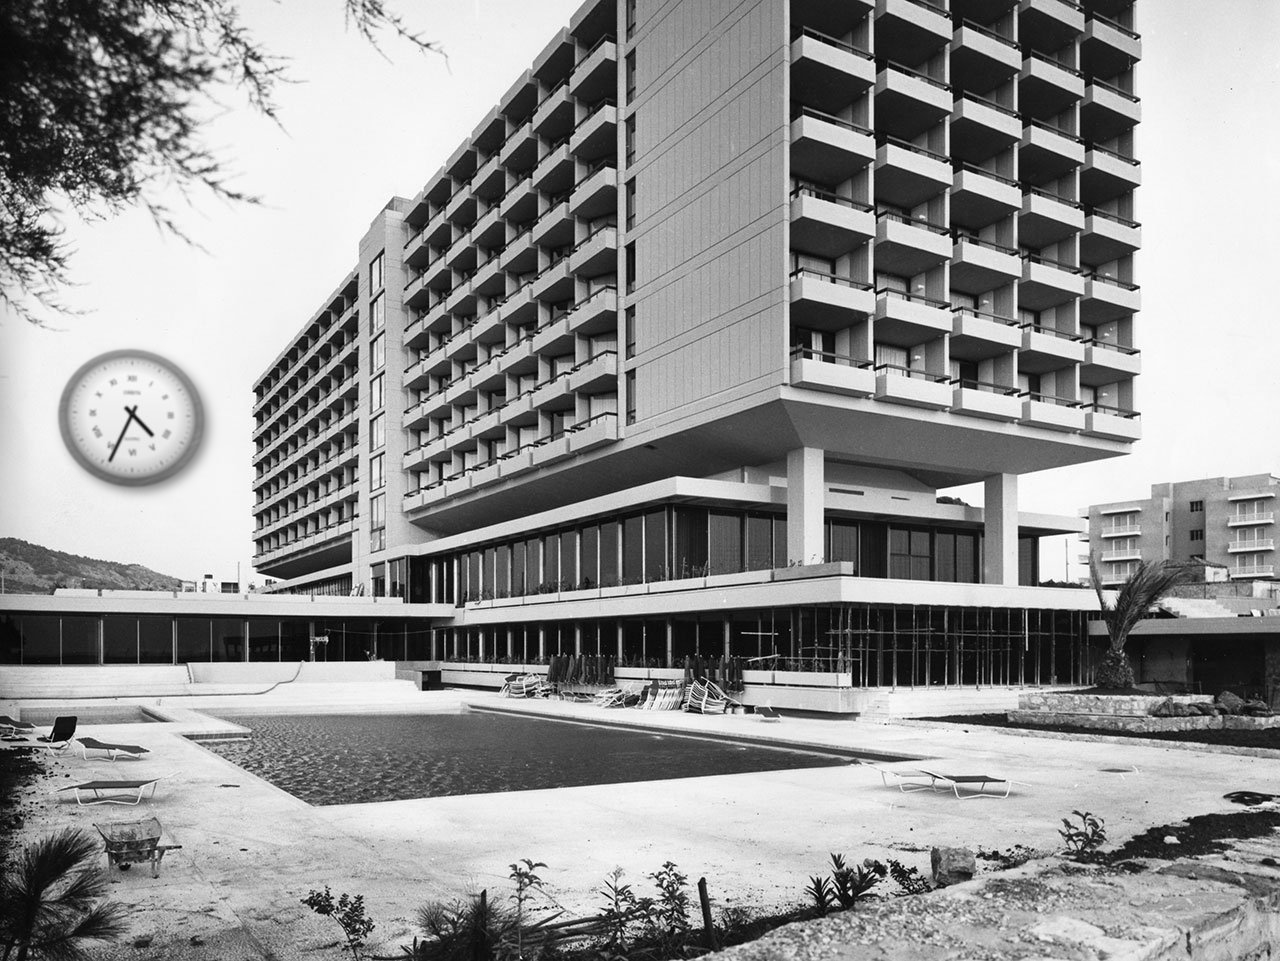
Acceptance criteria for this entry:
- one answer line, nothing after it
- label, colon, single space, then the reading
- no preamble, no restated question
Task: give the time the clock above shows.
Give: 4:34
